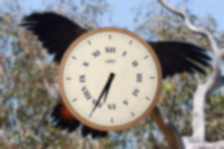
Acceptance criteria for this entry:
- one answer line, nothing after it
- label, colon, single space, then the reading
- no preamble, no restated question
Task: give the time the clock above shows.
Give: 6:35
